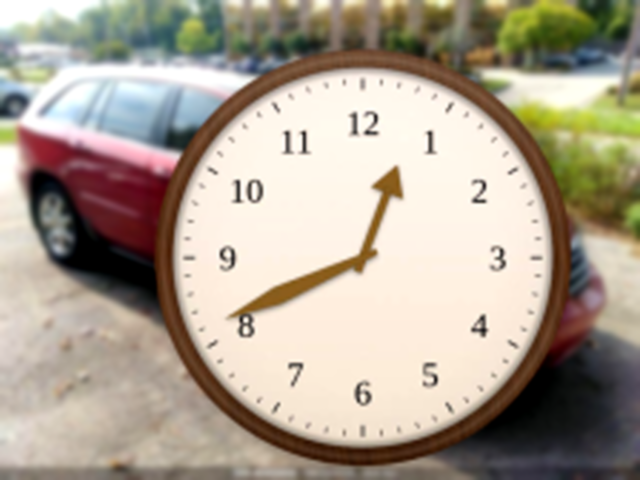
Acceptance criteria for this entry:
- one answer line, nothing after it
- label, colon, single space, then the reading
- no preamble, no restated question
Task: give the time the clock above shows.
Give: 12:41
